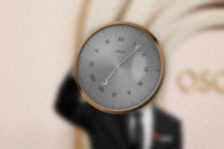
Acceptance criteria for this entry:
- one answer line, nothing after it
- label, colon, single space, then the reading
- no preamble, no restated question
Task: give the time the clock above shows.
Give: 7:07
